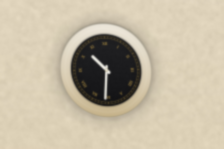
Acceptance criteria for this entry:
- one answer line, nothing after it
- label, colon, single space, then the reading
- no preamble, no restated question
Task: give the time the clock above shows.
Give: 10:31
